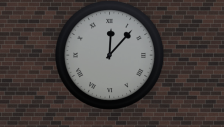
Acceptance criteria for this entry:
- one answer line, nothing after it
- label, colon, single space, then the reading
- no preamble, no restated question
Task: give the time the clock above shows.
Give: 12:07
